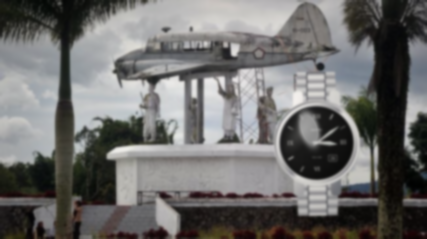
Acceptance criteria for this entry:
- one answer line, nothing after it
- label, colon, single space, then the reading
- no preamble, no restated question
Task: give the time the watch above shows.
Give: 3:09
